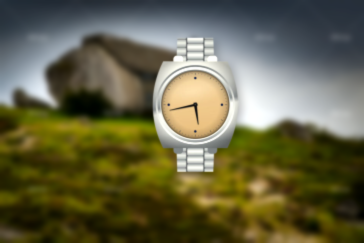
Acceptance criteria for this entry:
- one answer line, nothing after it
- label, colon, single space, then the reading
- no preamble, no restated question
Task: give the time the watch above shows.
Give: 5:43
